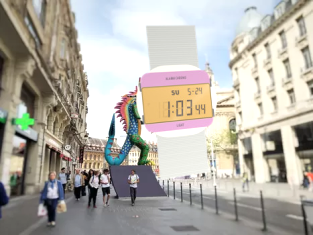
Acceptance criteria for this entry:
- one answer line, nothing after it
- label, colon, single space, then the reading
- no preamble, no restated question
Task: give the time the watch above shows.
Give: 1:03:44
